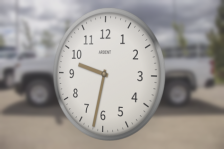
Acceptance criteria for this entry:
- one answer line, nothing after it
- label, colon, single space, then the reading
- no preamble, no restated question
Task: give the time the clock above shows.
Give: 9:32
